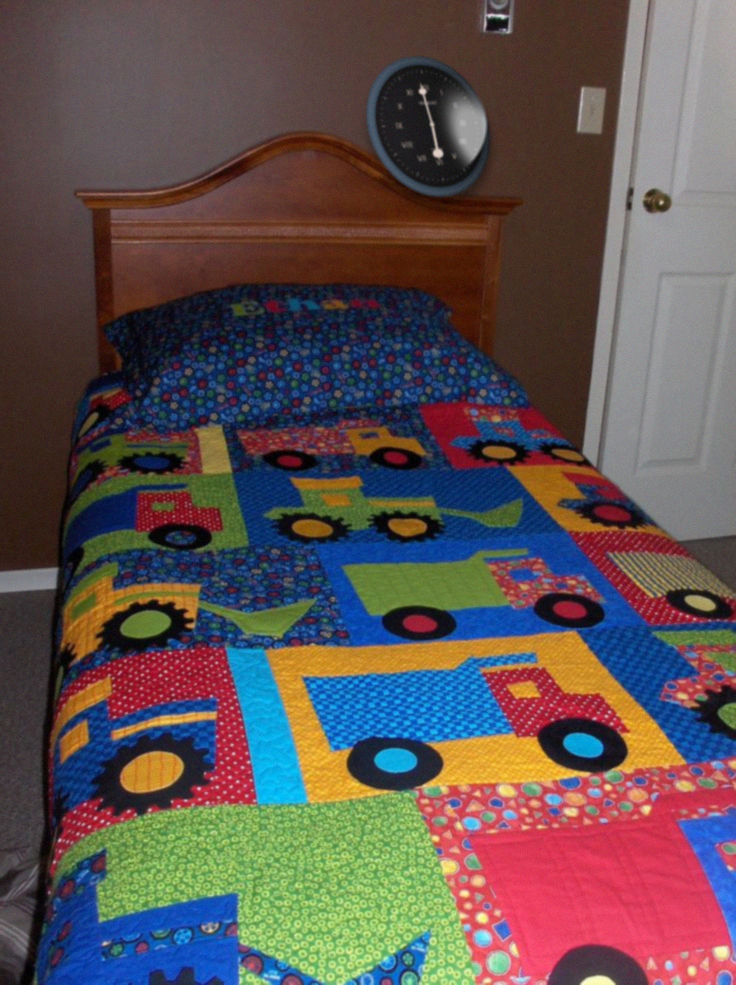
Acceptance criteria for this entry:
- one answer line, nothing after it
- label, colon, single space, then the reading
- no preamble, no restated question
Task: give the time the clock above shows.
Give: 5:59
